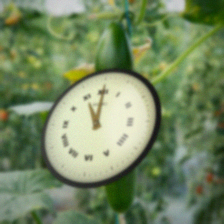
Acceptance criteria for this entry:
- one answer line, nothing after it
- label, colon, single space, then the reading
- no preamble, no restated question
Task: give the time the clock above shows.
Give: 11:00
